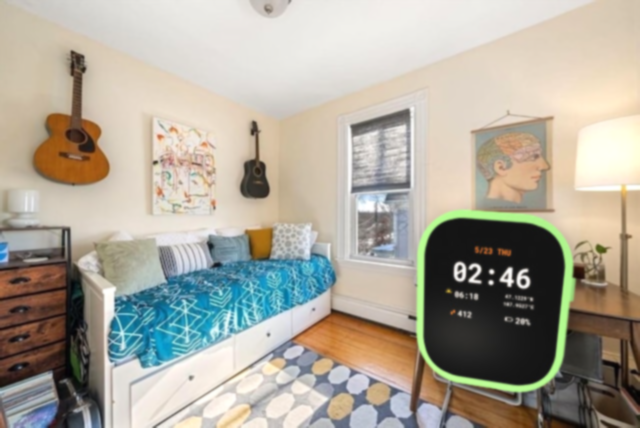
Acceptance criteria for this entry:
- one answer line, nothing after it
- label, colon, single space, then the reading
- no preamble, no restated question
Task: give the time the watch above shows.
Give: 2:46
